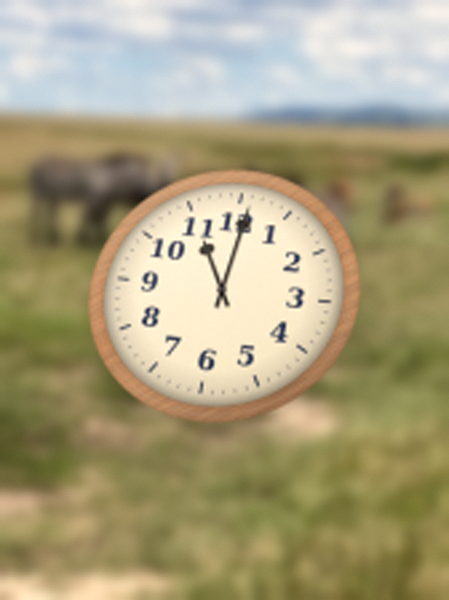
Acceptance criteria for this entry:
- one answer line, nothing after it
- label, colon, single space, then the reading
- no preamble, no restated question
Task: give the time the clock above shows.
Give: 11:01
